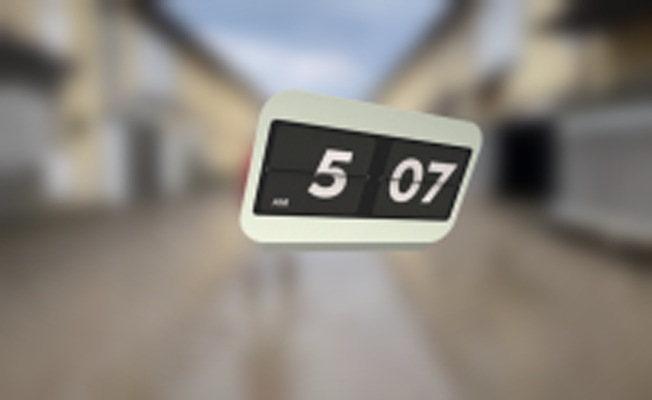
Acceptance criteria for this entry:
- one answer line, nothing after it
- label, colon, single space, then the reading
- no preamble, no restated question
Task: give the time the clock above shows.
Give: 5:07
